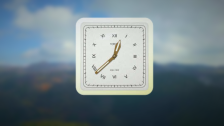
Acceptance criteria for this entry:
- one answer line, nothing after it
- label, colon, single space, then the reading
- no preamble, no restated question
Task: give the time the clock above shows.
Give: 12:38
